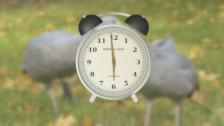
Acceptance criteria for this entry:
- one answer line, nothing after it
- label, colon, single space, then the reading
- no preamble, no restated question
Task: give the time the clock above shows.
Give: 5:59
